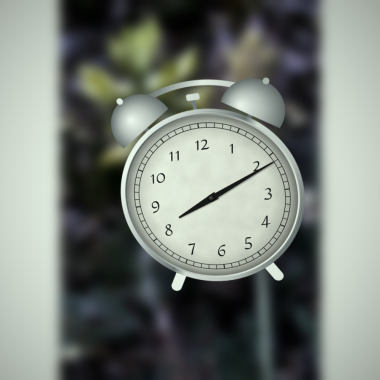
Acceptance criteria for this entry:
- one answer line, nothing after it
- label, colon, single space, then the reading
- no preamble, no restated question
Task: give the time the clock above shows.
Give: 8:11
